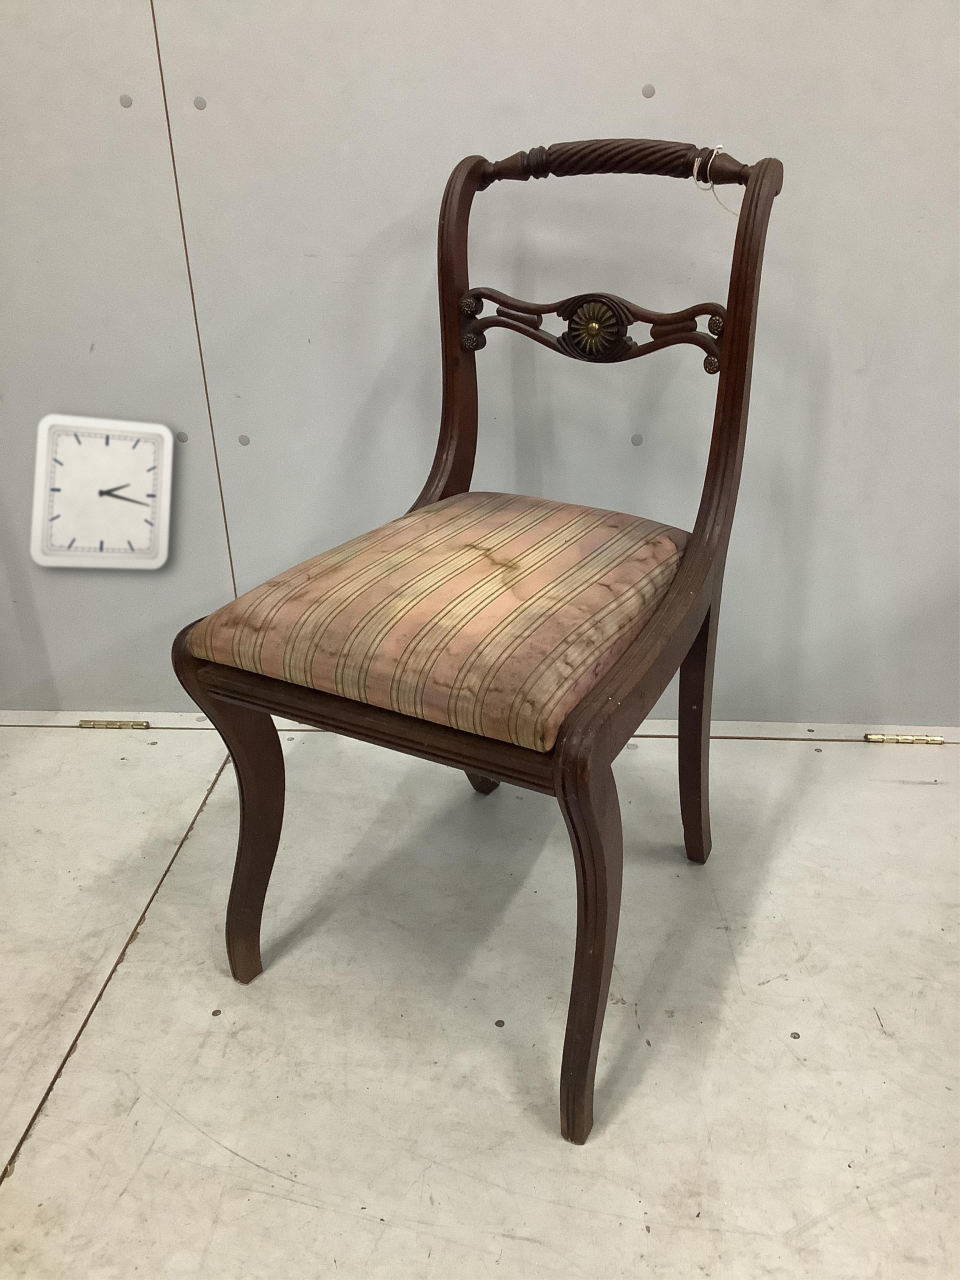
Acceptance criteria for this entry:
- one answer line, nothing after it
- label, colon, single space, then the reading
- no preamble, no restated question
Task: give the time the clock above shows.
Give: 2:17
